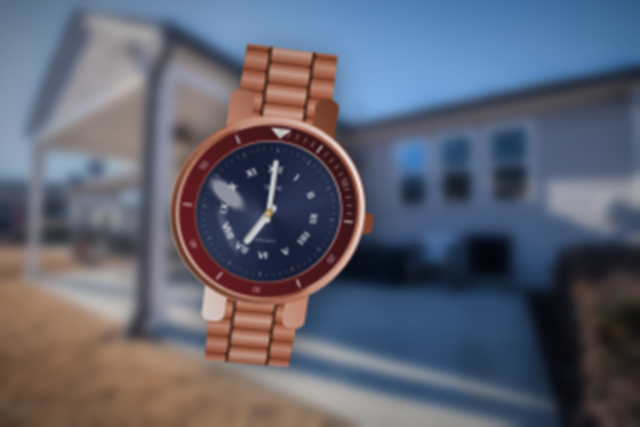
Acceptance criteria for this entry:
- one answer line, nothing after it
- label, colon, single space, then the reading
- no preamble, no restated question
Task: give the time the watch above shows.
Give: 7:00
